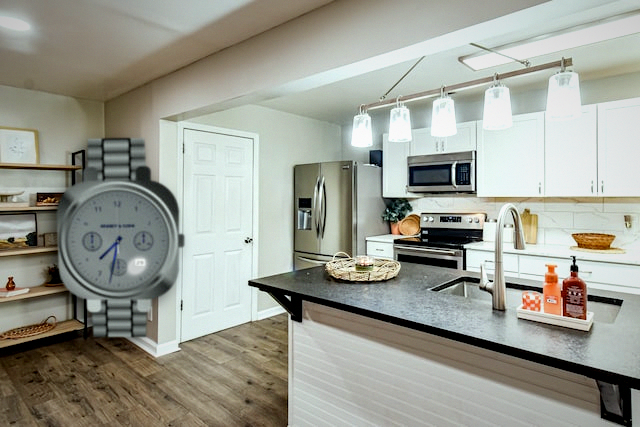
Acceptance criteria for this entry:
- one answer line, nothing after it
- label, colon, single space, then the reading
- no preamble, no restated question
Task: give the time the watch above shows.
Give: 7:32
